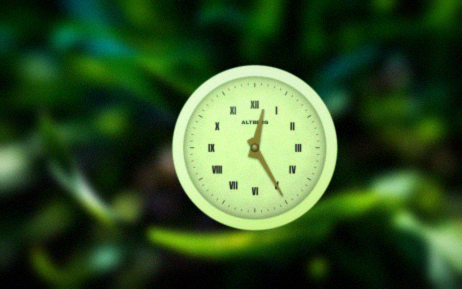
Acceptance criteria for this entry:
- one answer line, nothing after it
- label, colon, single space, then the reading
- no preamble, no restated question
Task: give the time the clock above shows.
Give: 12:25
